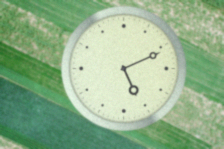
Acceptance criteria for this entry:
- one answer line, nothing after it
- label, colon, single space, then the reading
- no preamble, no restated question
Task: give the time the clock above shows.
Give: 5:11
